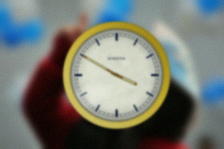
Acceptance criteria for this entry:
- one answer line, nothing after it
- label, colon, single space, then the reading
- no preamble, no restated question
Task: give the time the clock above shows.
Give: 3:50
